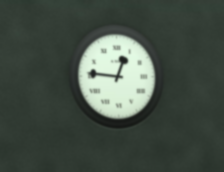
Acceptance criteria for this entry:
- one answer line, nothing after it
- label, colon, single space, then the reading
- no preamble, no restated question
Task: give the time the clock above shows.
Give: 12:46
